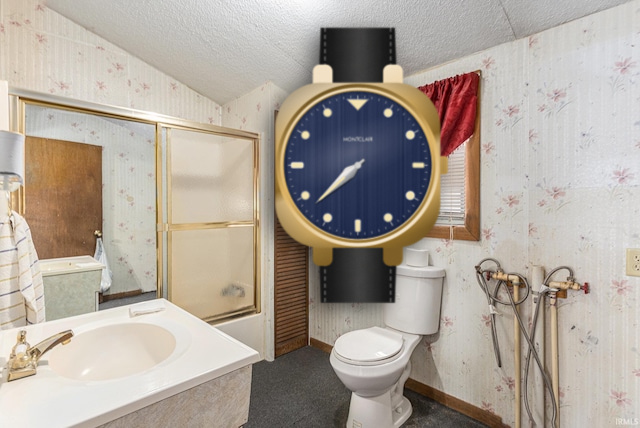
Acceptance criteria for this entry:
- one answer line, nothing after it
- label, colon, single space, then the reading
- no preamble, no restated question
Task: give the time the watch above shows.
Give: 7:38
